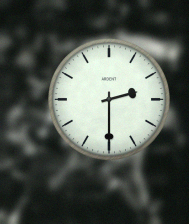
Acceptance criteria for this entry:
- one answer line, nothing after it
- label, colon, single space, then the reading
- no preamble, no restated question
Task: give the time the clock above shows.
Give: 2:30
